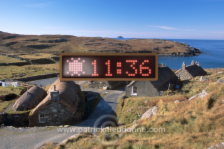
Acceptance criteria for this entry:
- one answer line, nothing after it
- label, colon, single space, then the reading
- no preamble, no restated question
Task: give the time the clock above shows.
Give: 11:36
